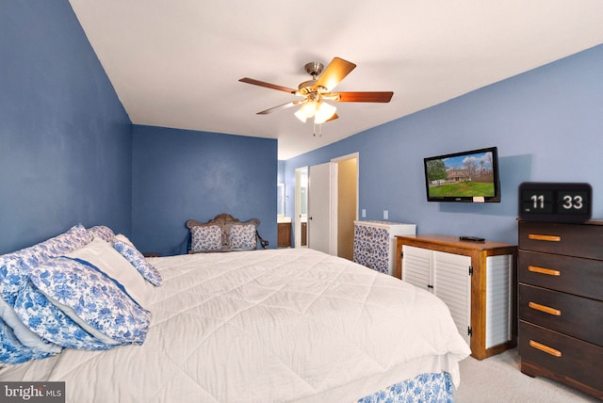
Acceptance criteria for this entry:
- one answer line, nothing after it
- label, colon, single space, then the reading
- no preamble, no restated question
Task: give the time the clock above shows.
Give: 11:33
